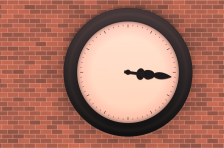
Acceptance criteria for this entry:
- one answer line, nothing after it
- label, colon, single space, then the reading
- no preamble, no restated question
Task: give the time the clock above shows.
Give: 3:16
